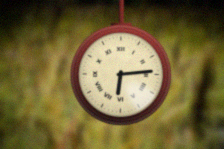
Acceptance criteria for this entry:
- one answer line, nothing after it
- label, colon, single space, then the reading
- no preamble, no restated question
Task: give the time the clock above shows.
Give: 6:14
